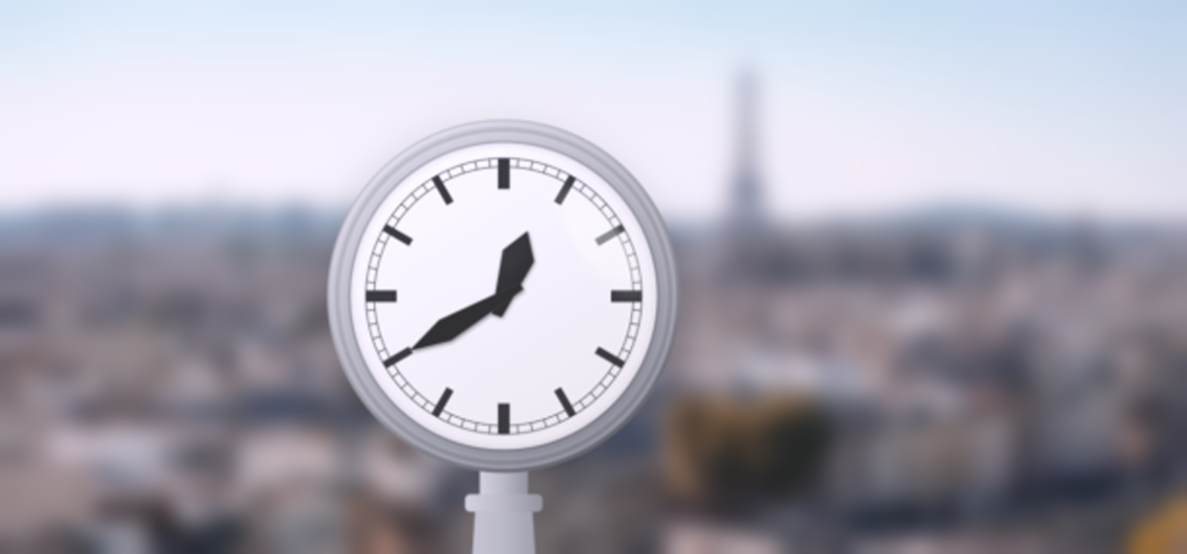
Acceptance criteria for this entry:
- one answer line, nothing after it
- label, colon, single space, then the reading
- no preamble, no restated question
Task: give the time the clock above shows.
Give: 12:40
